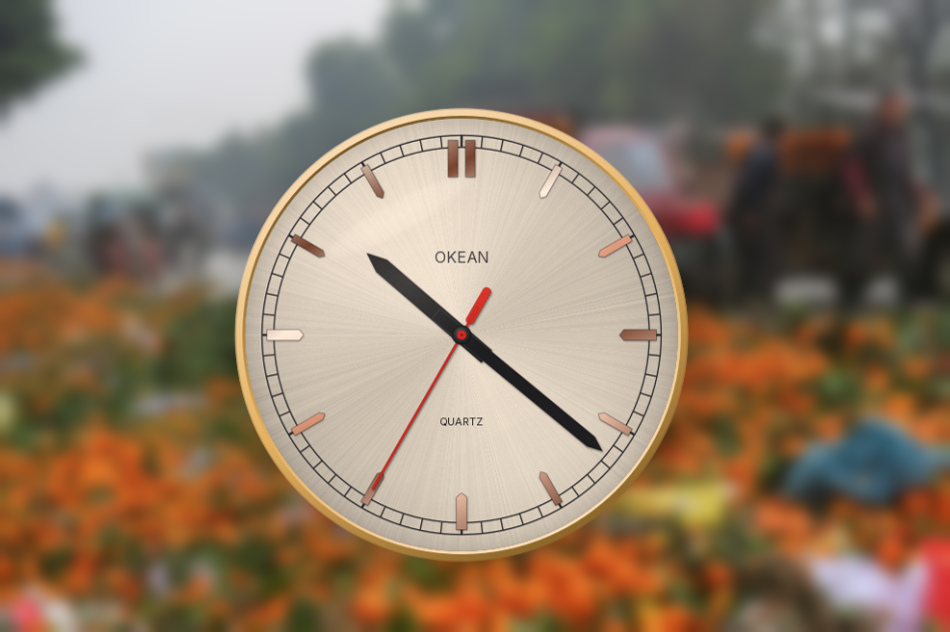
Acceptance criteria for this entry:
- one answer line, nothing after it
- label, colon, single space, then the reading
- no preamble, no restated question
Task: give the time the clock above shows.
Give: 10:21:35
